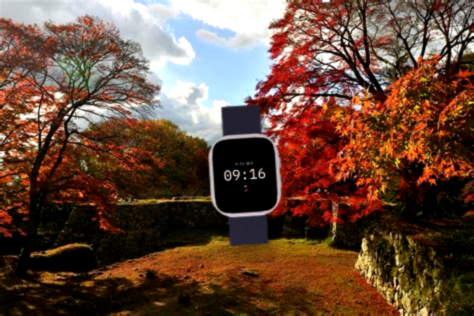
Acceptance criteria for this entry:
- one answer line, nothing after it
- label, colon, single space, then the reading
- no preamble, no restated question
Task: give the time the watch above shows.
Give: 9:16
